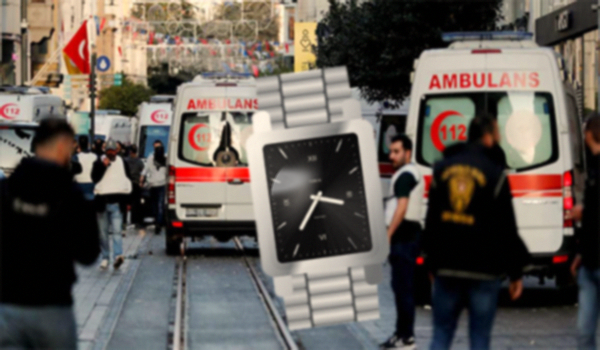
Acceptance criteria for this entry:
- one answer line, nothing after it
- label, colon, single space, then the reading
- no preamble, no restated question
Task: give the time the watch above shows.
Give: 3:36
